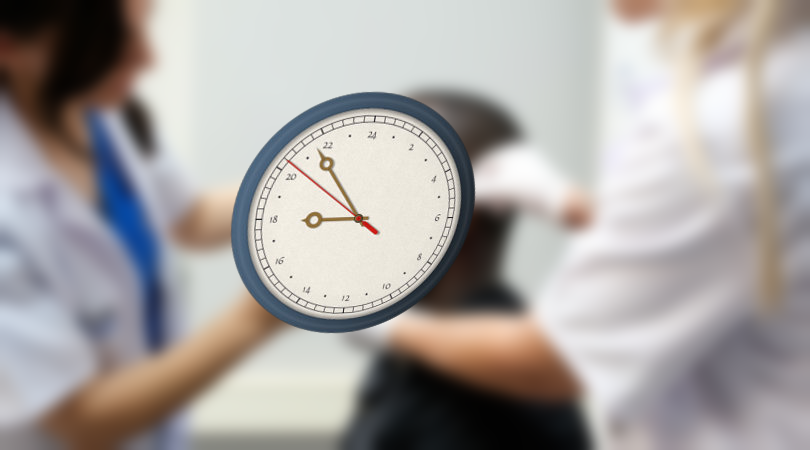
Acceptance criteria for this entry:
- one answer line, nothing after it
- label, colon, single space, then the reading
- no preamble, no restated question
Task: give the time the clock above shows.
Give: 17:53:51
